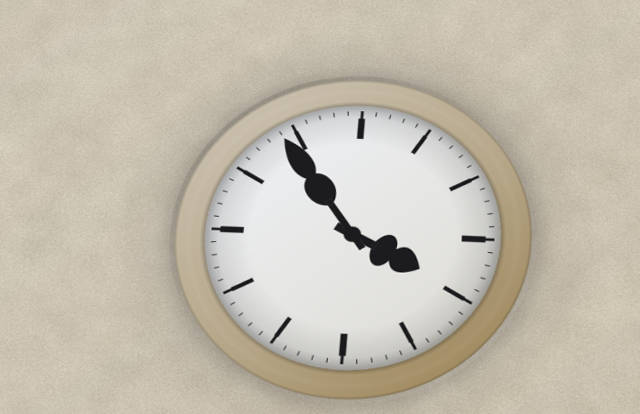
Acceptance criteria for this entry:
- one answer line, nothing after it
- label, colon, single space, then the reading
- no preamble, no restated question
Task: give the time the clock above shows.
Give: 3:54
